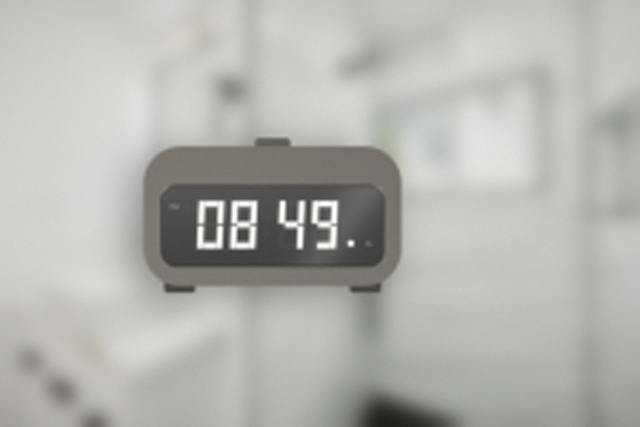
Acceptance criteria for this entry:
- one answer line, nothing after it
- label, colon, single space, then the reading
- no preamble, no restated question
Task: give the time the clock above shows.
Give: 8:49
